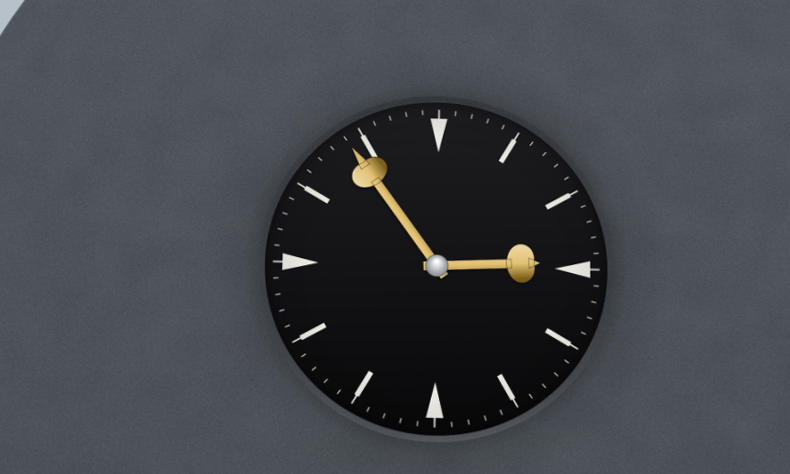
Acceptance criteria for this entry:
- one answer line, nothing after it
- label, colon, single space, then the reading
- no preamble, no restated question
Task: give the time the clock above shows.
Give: 2:54
